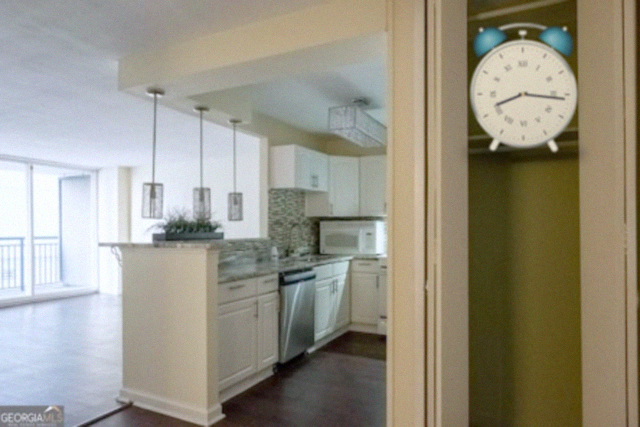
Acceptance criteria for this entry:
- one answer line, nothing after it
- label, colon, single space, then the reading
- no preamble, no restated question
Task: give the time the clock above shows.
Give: 8:16
